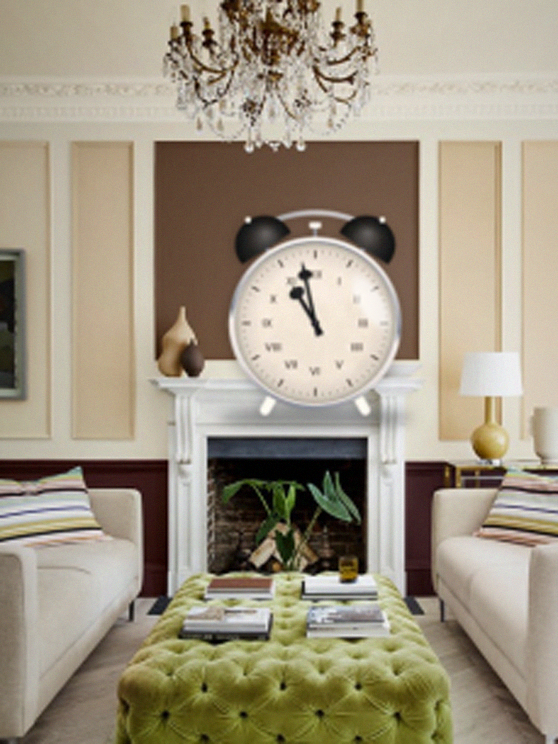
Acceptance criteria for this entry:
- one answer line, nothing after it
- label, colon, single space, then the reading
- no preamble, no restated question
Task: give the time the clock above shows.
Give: 10:58
